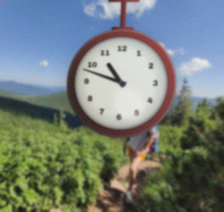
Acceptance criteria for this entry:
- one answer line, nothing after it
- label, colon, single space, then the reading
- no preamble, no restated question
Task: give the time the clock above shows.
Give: 10:48
